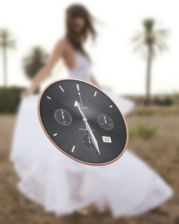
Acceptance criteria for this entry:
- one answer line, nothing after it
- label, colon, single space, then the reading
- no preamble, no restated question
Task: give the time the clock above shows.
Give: 11:28
